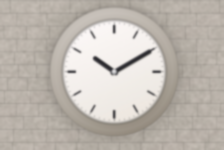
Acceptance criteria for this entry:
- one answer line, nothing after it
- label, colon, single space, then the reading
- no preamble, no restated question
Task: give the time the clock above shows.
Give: 10:10
